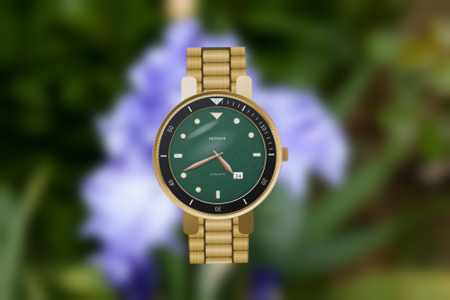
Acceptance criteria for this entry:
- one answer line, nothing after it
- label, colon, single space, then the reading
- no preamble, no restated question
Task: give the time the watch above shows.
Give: 4:41
